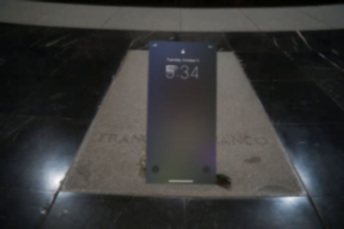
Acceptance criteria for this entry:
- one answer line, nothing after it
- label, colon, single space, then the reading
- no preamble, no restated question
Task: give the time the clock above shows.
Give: 5:34
